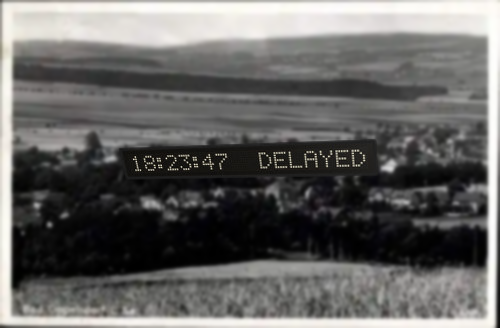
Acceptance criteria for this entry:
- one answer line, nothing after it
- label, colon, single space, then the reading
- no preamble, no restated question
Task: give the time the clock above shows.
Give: 18:23:47
